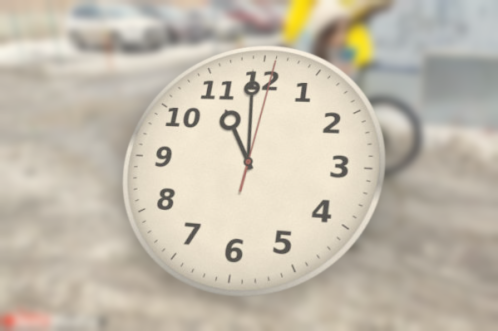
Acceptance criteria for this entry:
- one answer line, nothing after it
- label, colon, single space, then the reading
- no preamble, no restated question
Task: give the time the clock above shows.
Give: 10:59:01
